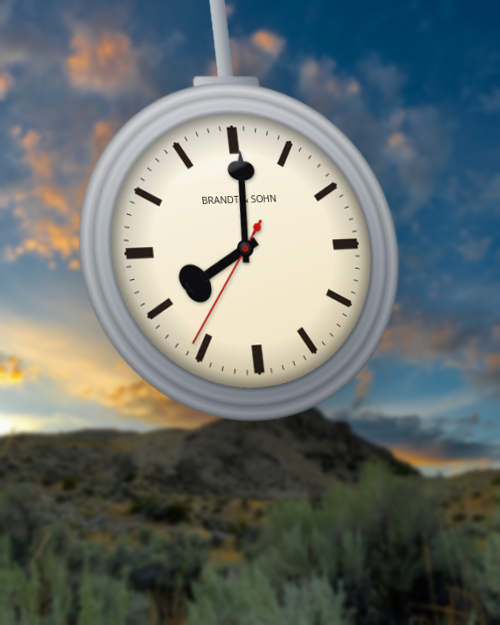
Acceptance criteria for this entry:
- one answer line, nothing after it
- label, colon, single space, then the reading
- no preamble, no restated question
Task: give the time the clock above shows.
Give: 8:00:36
